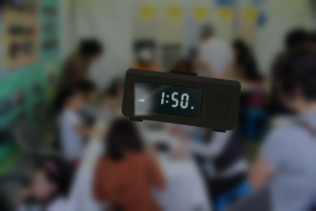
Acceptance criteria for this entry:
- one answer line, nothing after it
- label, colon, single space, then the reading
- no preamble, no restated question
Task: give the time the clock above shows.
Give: 1:50
